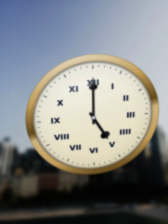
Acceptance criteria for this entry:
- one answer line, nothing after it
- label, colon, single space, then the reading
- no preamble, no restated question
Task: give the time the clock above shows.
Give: 5:00
